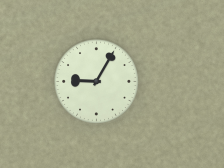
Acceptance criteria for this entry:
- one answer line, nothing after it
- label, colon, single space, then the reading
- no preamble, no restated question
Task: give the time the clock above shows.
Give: 9:05
